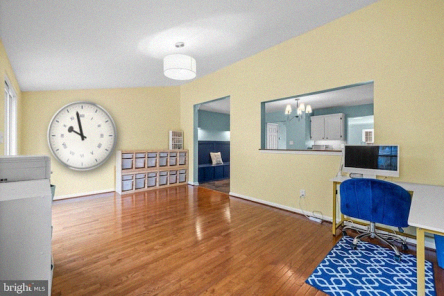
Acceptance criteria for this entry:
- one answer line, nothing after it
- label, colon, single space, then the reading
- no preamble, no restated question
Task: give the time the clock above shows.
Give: 9:58
